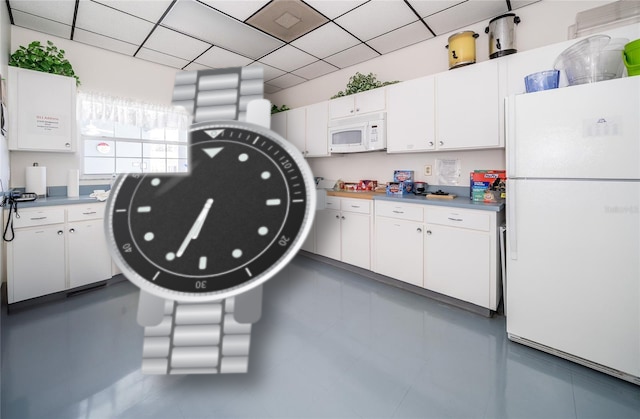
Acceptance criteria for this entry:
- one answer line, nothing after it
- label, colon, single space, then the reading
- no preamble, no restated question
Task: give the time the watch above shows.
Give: 6:34
